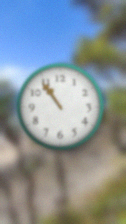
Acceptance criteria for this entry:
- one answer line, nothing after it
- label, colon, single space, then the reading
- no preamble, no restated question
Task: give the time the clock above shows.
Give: 10:54
